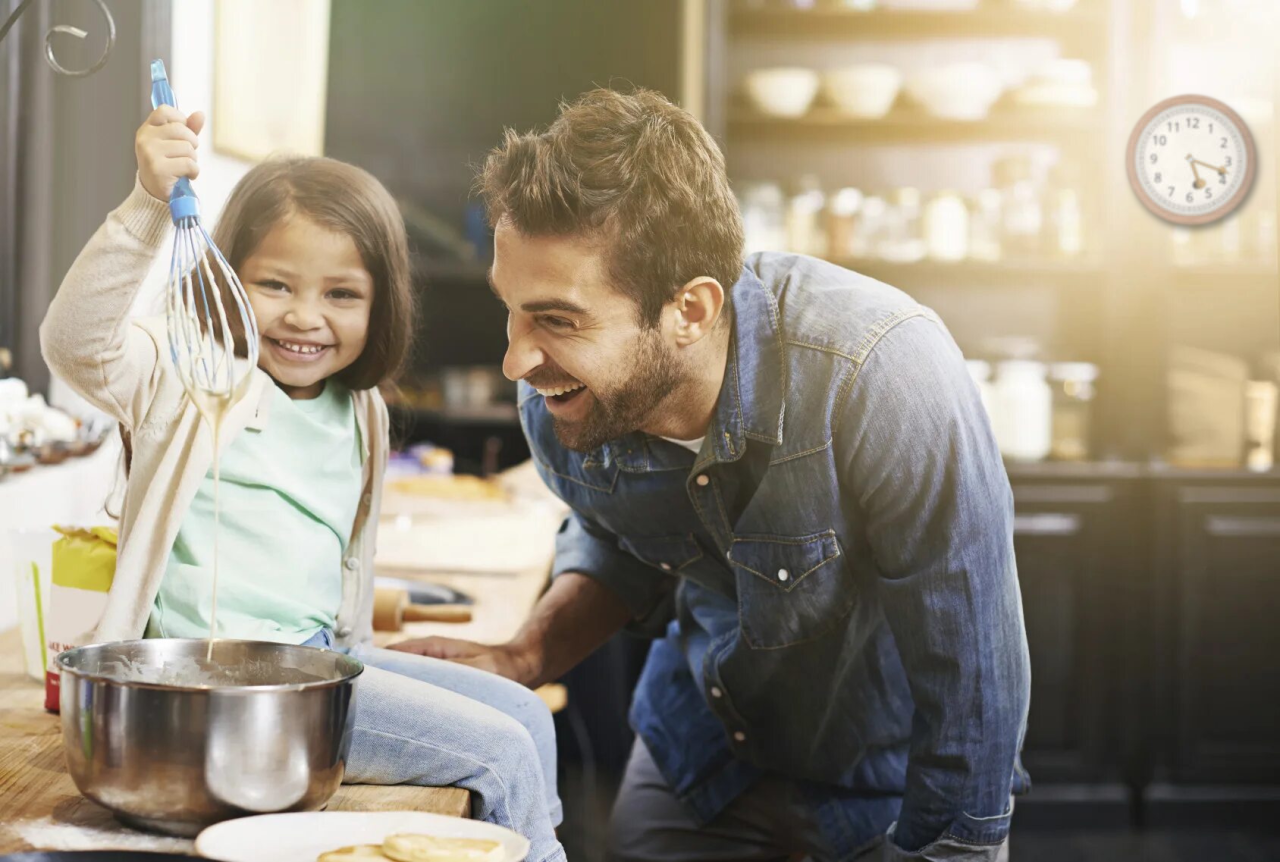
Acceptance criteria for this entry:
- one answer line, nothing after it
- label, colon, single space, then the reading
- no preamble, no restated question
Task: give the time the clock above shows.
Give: 5:18
